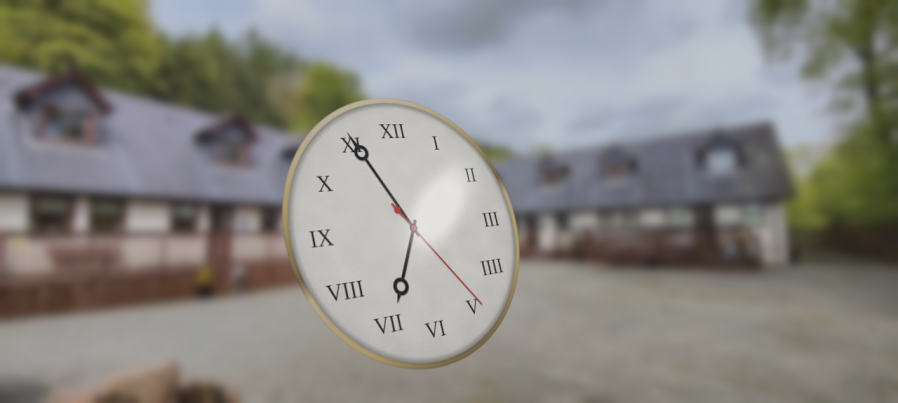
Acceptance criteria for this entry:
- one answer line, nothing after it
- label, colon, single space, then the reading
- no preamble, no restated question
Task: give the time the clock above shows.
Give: 6:55:24
